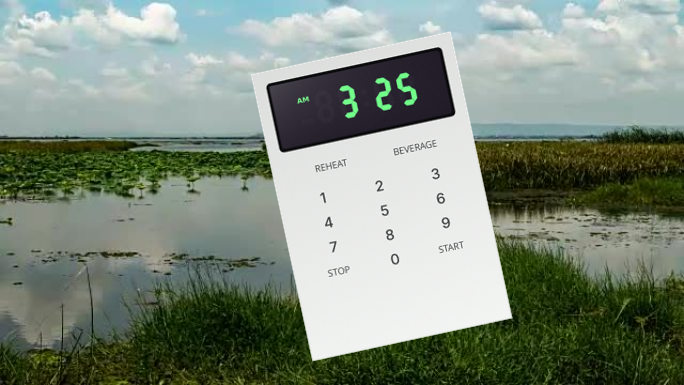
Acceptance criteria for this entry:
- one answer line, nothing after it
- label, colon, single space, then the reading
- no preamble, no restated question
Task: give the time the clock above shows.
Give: 3:25
